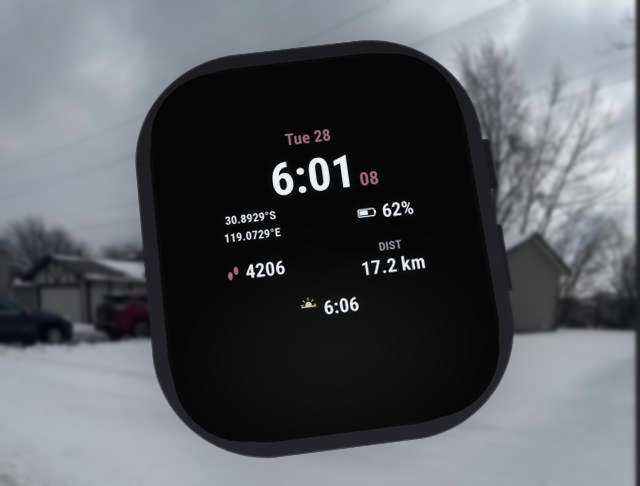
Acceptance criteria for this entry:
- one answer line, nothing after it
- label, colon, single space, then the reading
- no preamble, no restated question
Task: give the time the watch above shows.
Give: 6:01:08
